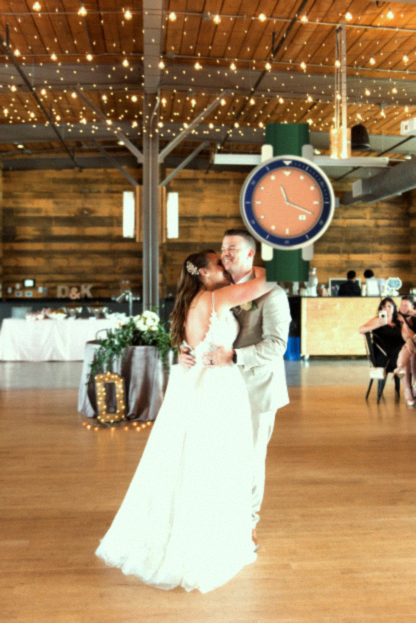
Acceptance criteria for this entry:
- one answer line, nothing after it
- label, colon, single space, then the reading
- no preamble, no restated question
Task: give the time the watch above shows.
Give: 11:19
